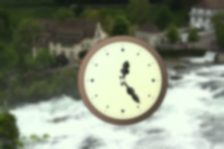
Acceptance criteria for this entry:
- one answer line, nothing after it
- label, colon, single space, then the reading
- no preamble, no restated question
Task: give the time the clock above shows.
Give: 12:24
